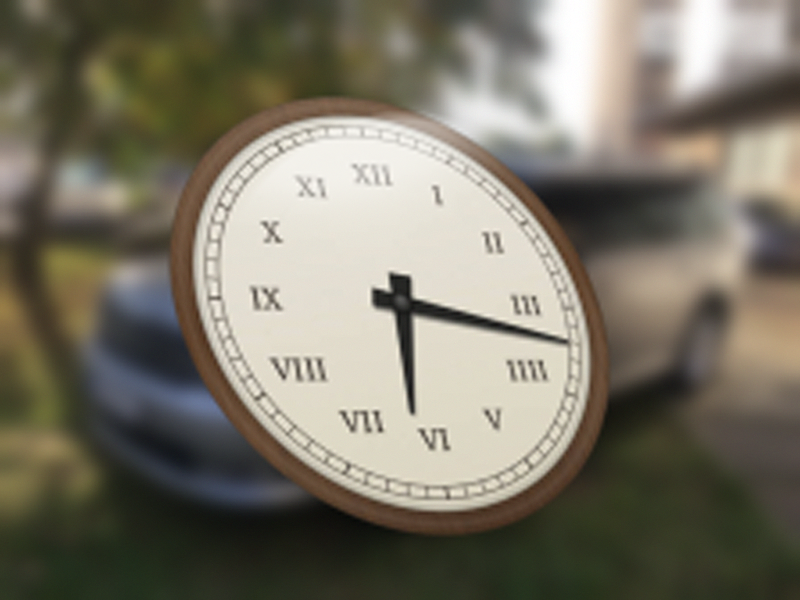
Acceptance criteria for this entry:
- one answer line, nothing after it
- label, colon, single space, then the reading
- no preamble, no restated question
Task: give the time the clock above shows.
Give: 6:17
